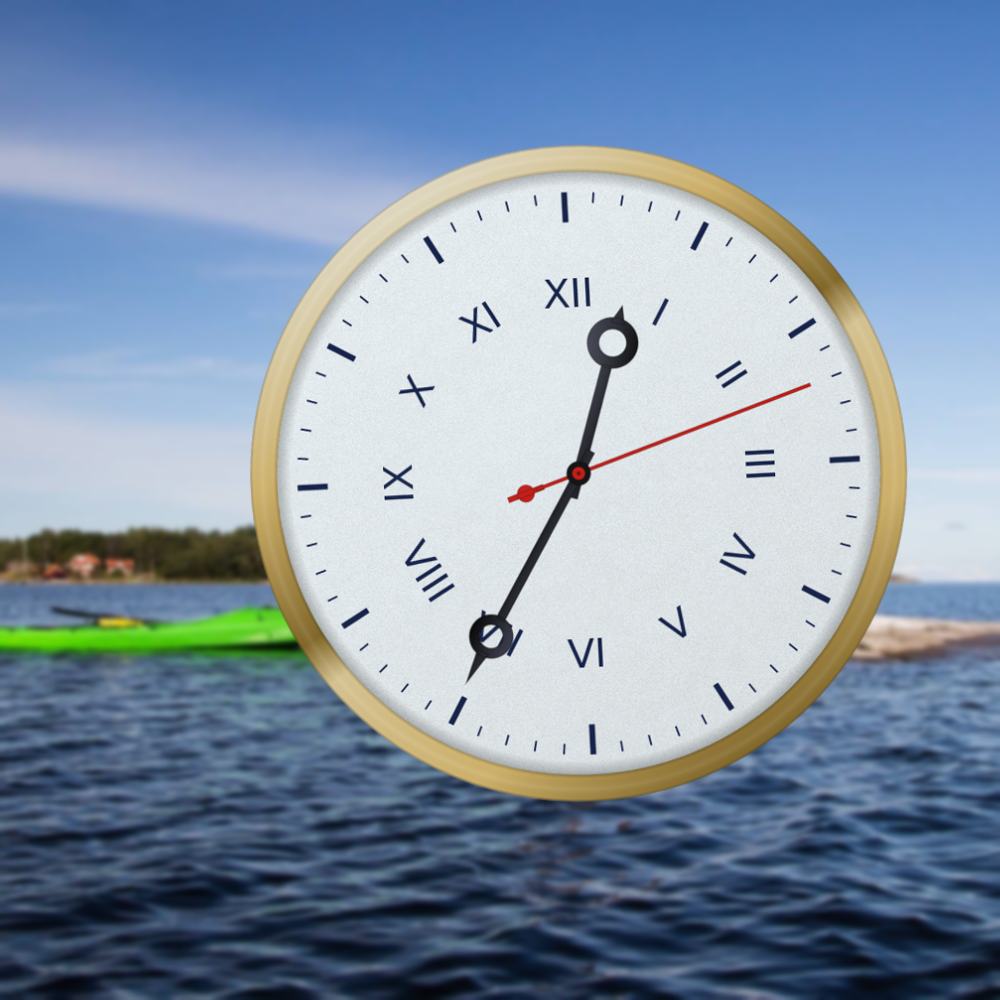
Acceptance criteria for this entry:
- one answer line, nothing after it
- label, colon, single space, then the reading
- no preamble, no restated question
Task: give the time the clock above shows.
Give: 12:35:12
